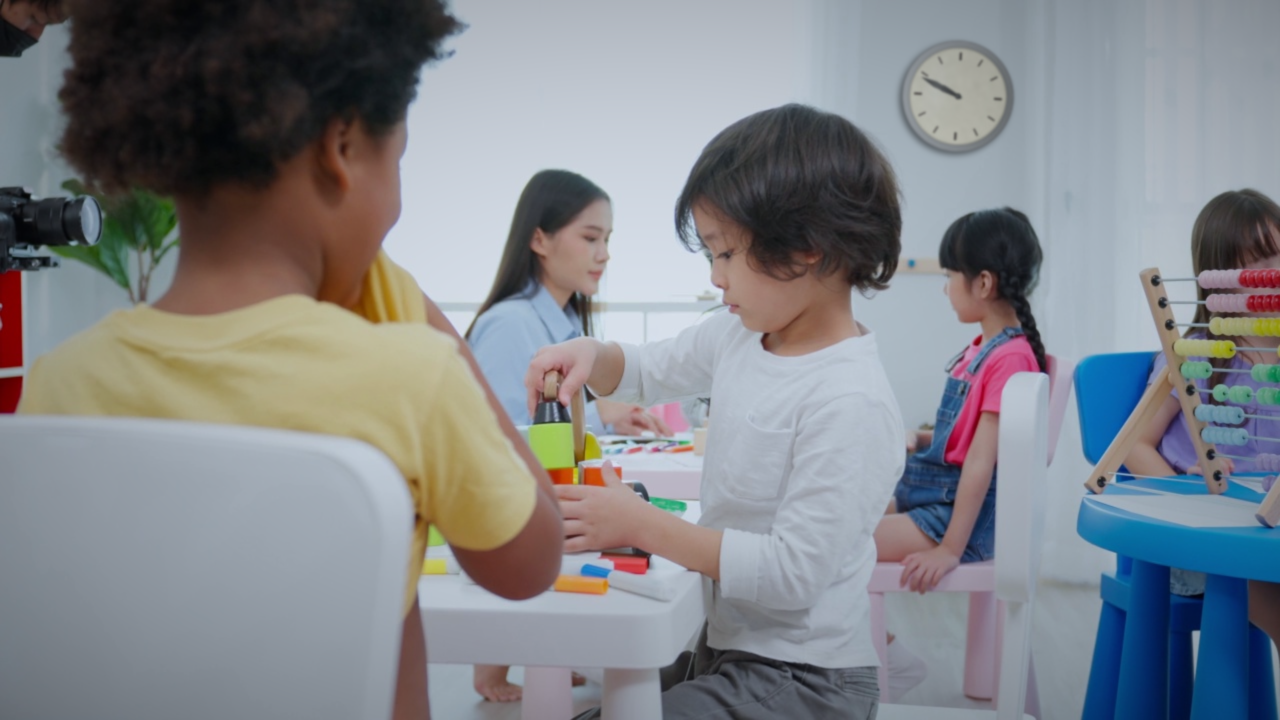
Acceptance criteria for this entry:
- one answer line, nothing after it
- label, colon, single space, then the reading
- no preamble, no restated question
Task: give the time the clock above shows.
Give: 9:49
